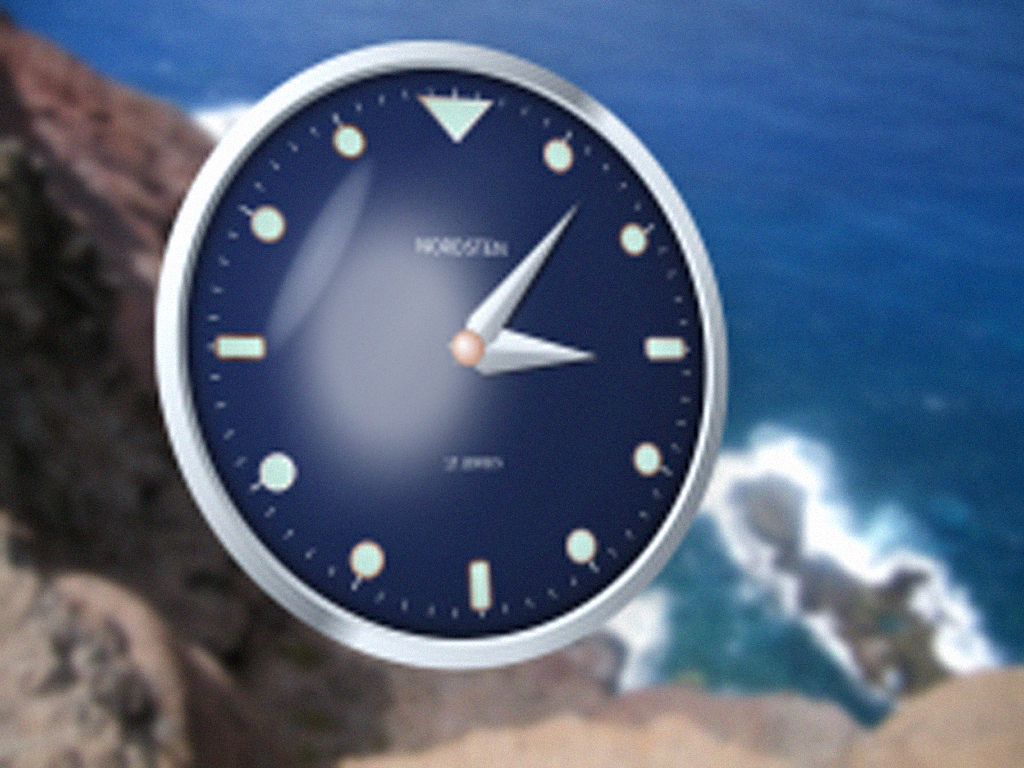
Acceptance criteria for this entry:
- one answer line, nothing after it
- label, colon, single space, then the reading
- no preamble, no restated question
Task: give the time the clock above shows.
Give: 3:07
